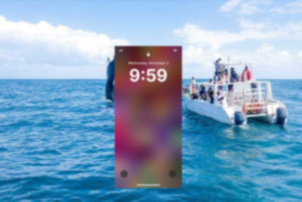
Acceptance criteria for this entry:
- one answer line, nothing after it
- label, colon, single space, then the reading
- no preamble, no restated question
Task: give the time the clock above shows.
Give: 9:59
